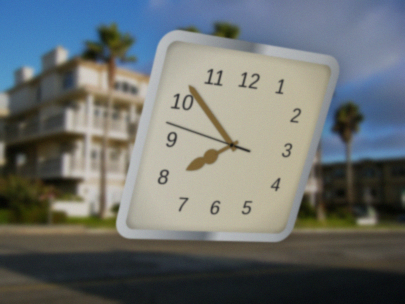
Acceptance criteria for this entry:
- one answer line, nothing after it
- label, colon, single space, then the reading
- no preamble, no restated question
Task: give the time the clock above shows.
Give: 7:51:47
